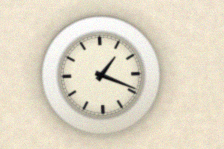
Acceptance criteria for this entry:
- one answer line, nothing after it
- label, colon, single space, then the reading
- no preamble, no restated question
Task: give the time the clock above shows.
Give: 1:19
